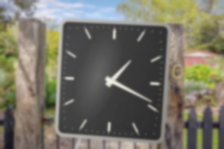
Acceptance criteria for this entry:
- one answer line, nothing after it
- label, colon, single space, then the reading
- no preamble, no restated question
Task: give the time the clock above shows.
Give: 1:19
